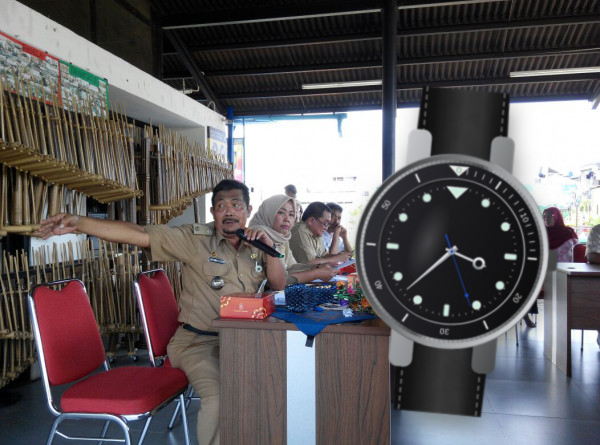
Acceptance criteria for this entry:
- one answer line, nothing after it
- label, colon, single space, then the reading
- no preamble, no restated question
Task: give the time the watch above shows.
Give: 3:37:26
